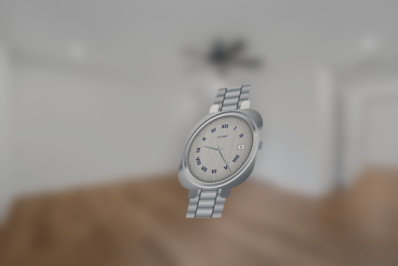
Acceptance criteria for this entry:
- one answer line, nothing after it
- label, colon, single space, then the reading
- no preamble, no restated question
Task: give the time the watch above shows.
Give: 9:24
